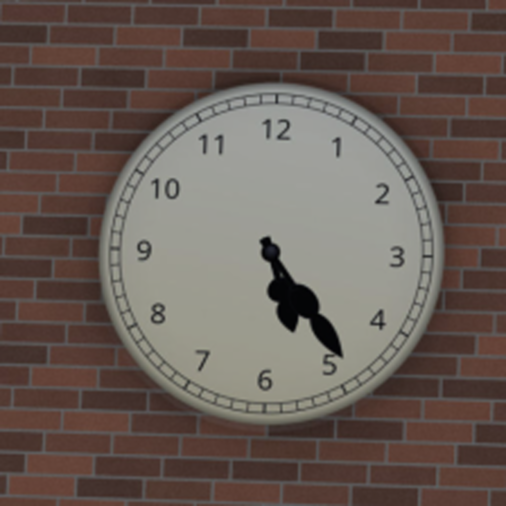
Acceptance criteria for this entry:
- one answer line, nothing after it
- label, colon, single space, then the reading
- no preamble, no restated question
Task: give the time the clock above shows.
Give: 5:24
